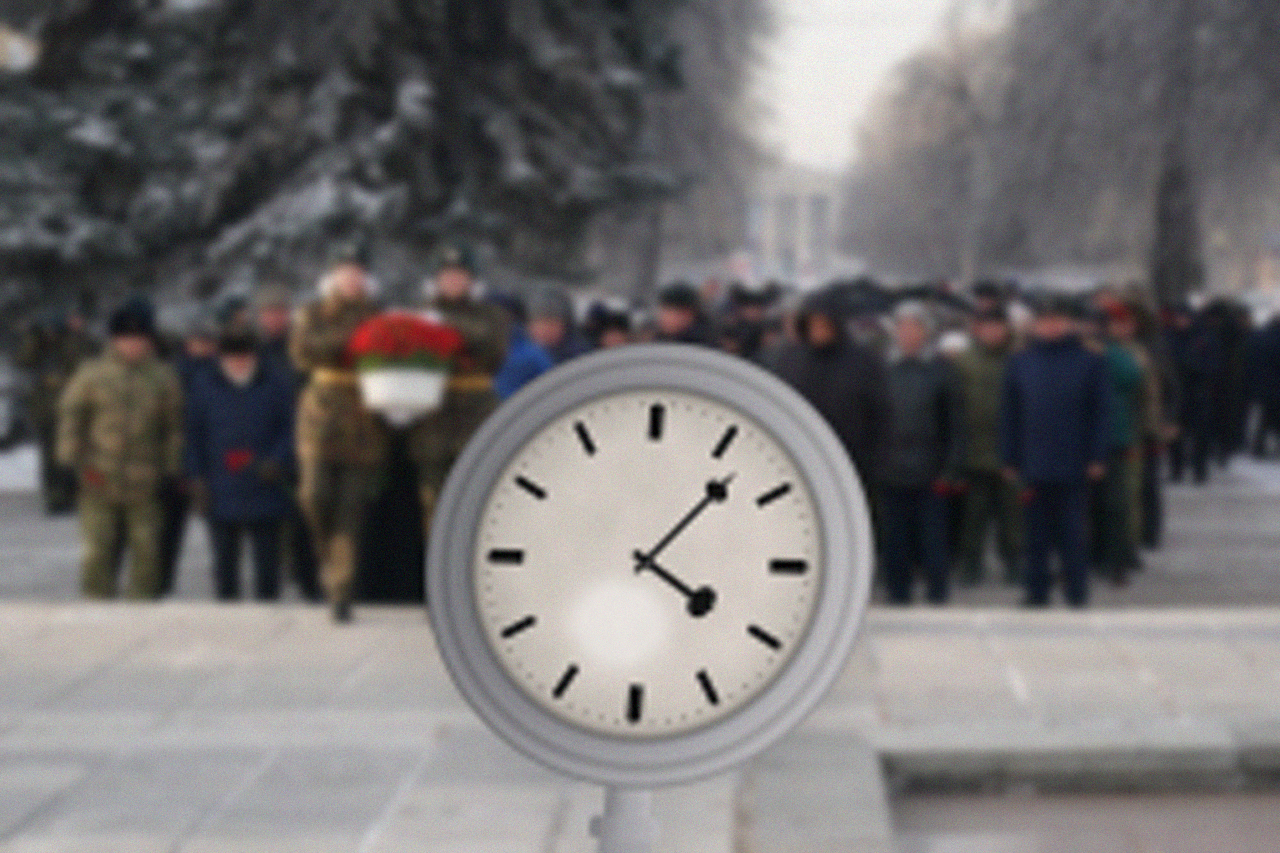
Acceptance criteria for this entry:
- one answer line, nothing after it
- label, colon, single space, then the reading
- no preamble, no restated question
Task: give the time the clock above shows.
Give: 4:07
